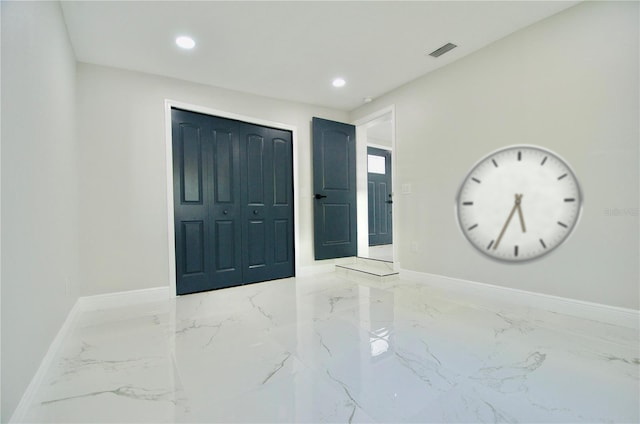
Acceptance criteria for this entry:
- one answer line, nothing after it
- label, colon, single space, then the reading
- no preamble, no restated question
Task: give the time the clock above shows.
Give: 5:34
